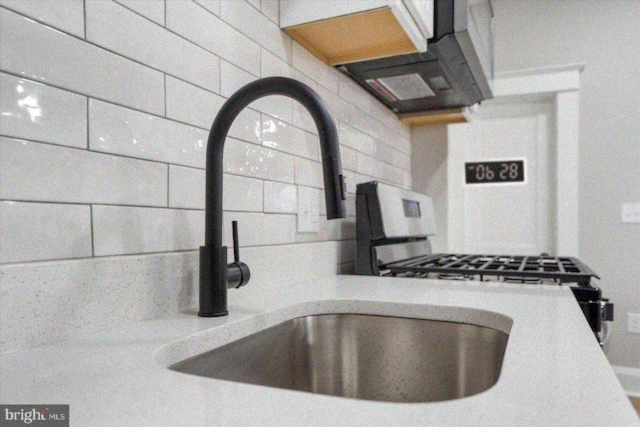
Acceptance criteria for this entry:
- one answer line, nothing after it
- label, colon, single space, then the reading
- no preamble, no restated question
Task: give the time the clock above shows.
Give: 6:28
